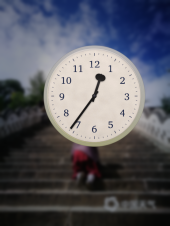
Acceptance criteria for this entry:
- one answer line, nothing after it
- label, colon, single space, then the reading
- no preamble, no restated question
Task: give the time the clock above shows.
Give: 12:36
